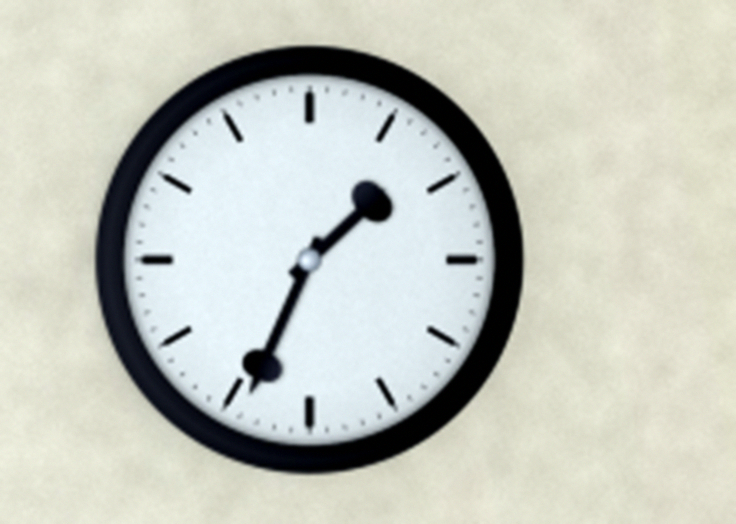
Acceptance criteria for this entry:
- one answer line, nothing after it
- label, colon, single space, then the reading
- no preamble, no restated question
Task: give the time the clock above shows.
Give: 1:34
